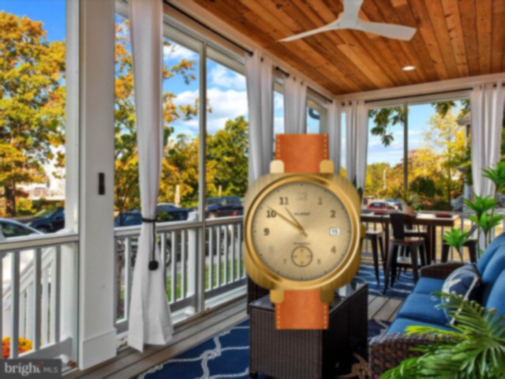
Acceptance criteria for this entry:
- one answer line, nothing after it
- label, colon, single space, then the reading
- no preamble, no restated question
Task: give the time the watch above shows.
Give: 10:51
